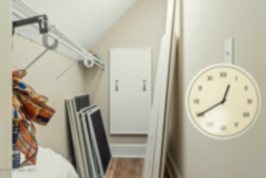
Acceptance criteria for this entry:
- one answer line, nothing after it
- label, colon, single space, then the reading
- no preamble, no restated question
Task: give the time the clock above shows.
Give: 12:40
